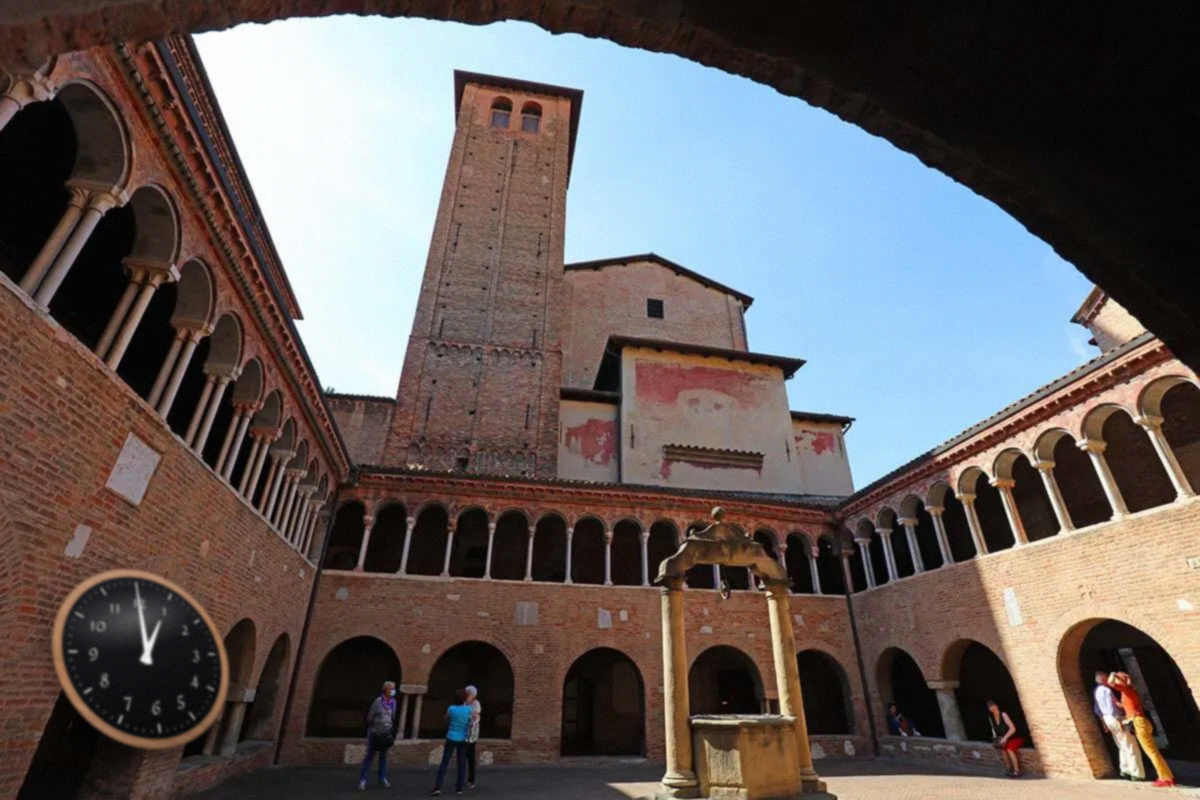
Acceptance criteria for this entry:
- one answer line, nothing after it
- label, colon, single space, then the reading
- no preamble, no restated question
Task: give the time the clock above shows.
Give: 1:00
